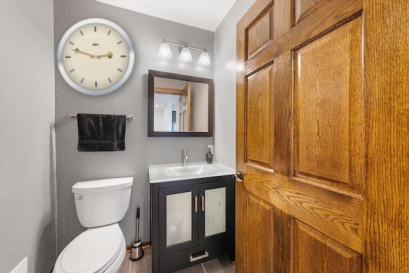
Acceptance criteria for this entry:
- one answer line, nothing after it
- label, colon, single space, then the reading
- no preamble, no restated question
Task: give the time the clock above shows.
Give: 2:48
